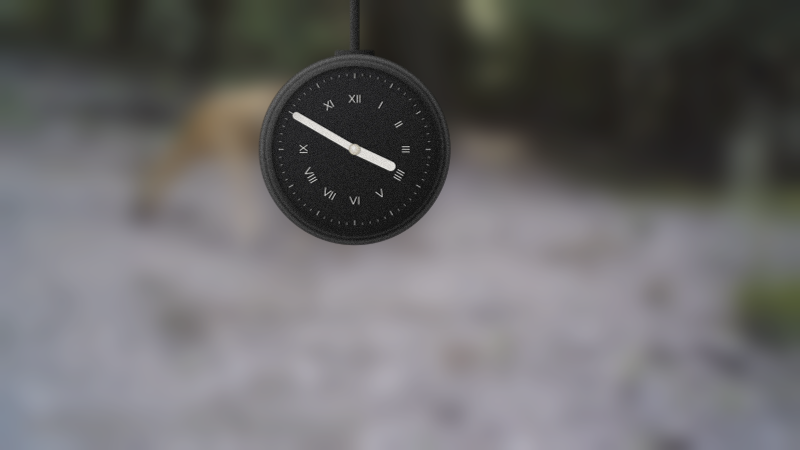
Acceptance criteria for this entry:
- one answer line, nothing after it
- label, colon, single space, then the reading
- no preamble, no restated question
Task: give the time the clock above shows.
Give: 3:50
